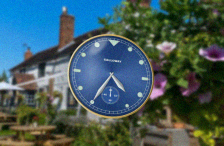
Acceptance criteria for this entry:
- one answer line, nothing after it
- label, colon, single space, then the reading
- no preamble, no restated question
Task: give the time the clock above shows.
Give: 4:35
